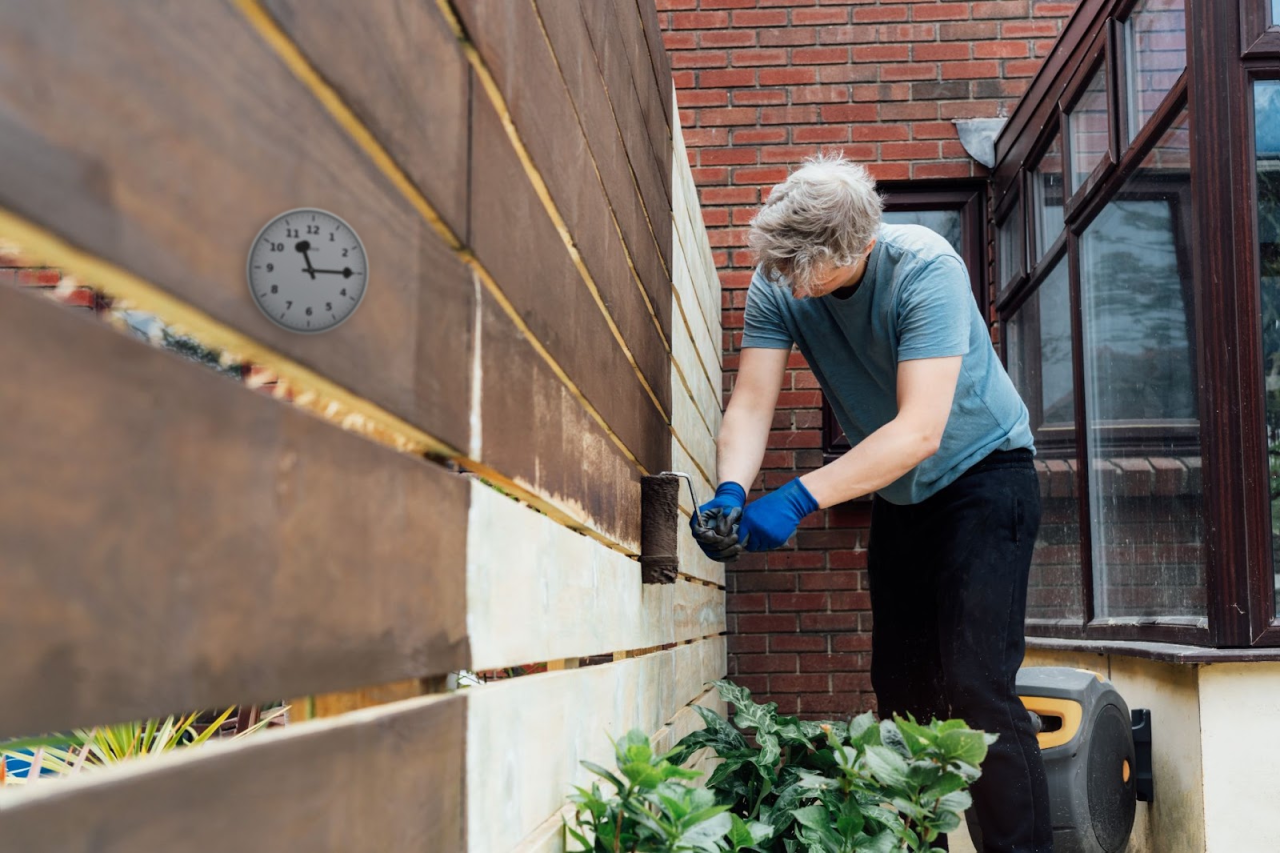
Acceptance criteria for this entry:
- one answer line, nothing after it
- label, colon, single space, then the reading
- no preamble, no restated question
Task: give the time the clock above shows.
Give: 11:15
